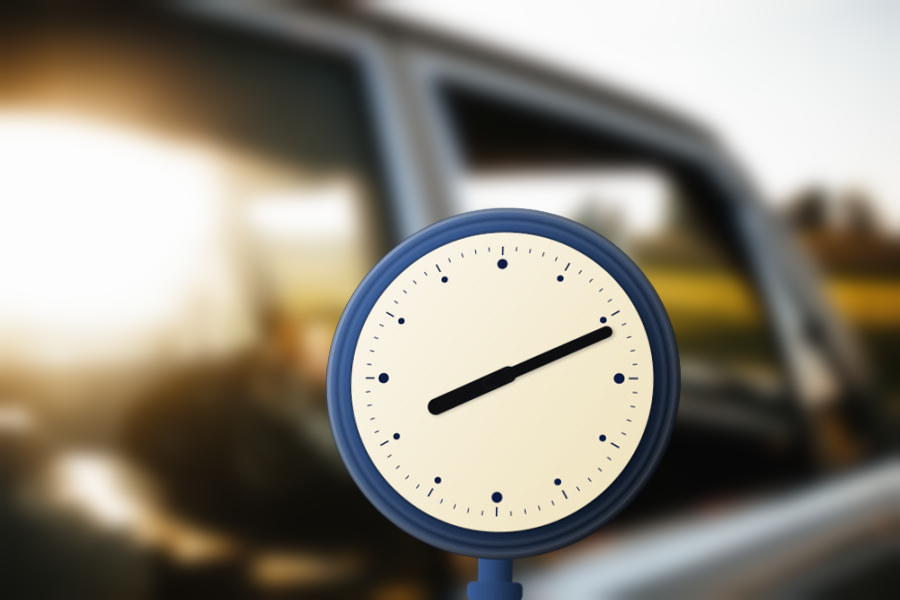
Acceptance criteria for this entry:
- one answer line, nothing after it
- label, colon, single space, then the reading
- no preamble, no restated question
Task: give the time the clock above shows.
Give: 8:11
